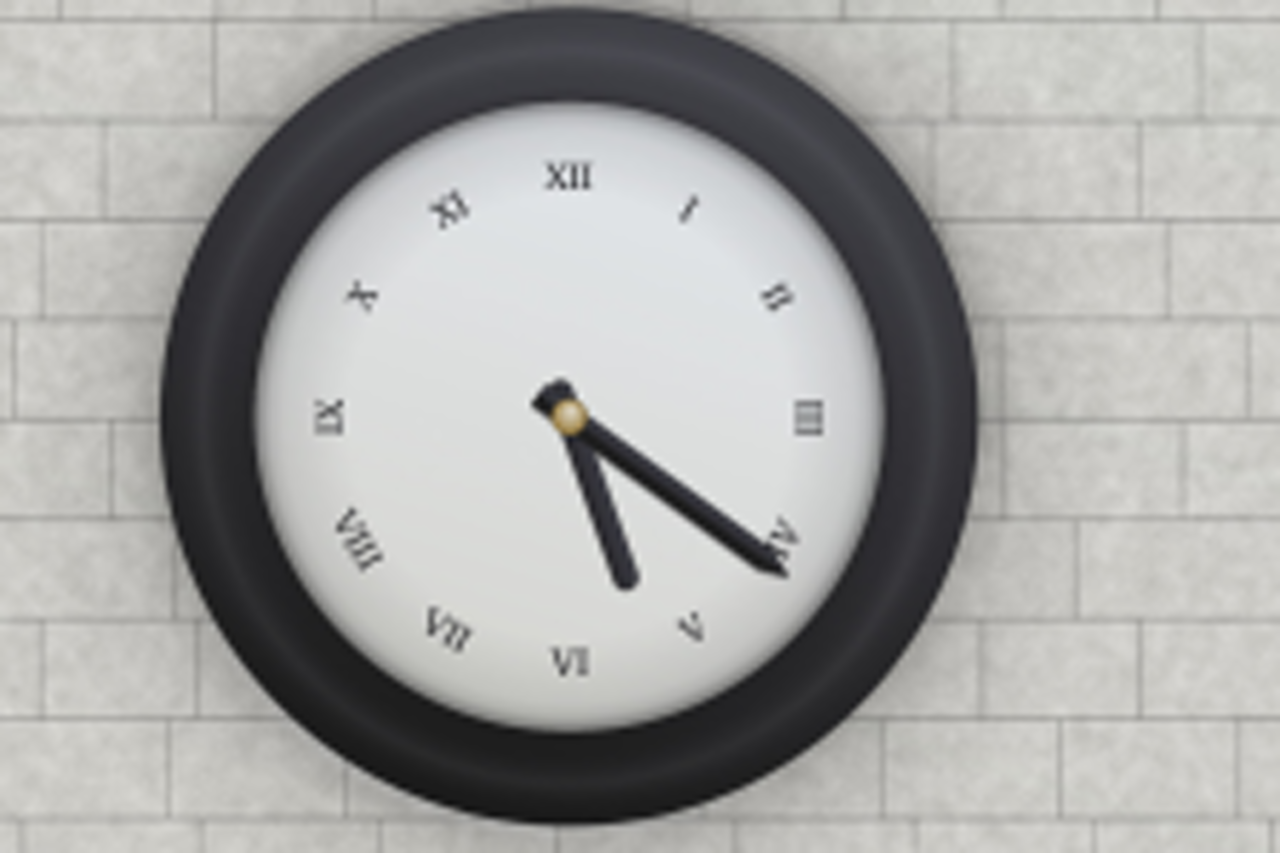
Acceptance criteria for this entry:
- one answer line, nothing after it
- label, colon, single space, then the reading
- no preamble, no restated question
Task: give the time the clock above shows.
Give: 5:21
